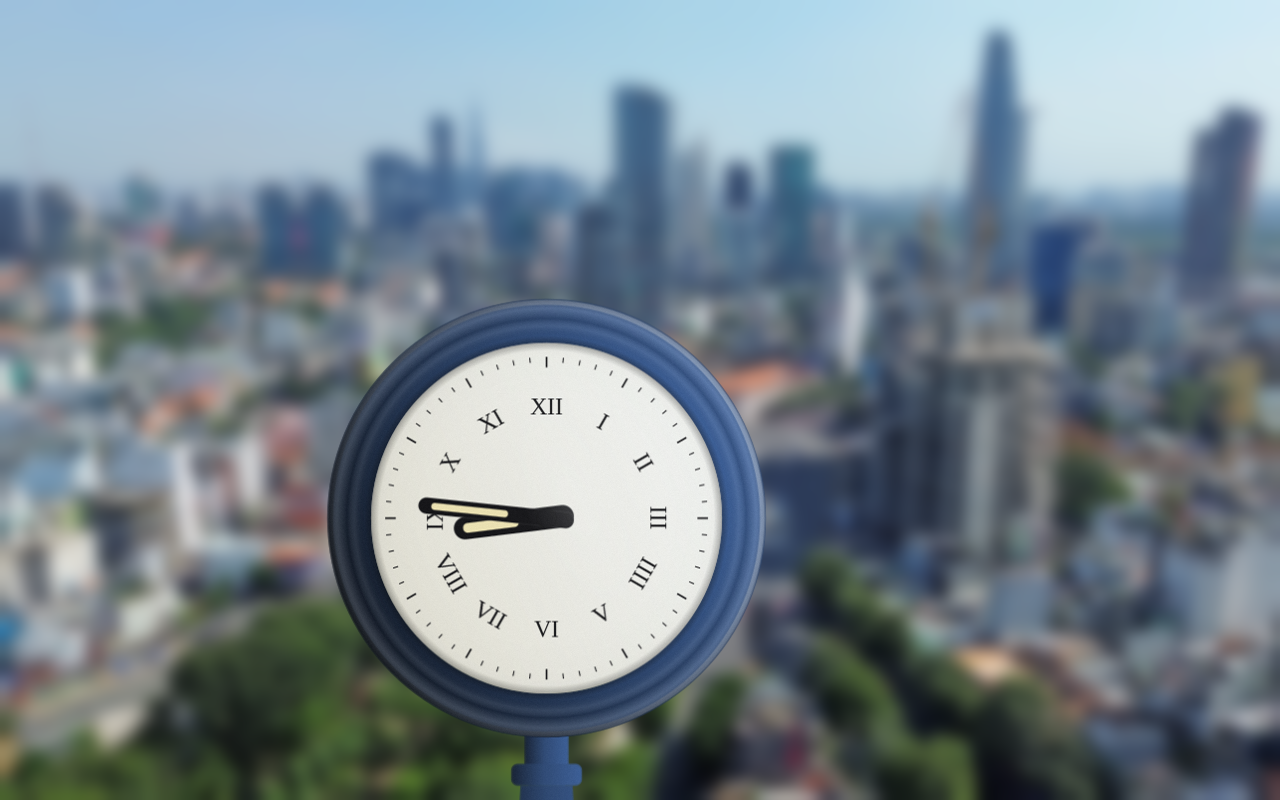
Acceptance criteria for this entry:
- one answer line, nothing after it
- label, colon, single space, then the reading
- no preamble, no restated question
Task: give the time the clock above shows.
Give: 8:46
